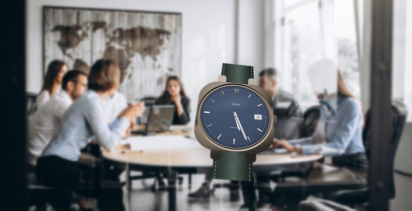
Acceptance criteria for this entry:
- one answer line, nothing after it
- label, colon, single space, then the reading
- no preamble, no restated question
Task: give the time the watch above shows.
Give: 5:26
